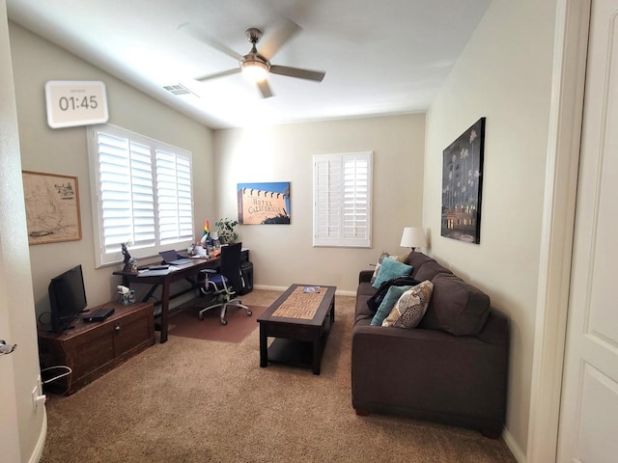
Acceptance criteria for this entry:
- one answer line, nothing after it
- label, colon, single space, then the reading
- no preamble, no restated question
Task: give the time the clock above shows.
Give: 1:45
